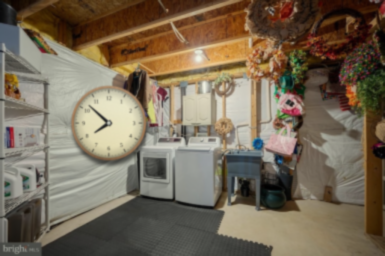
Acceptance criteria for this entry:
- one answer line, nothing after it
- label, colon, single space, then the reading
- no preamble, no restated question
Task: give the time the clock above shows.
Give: 7:52
